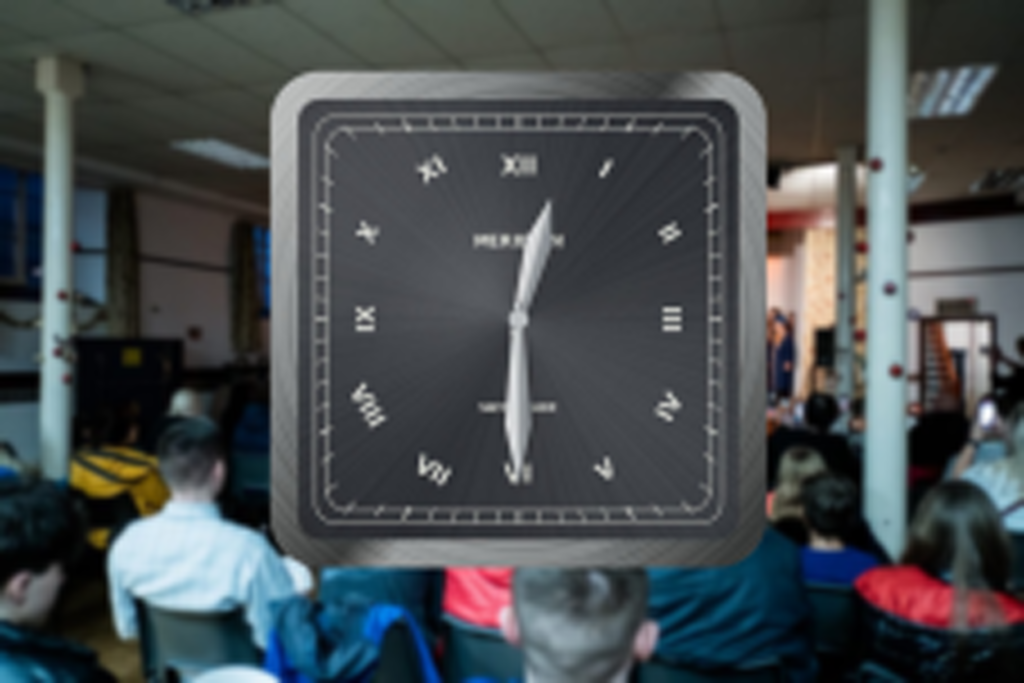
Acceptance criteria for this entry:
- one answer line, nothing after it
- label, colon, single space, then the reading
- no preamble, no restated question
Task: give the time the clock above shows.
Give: 12:30
